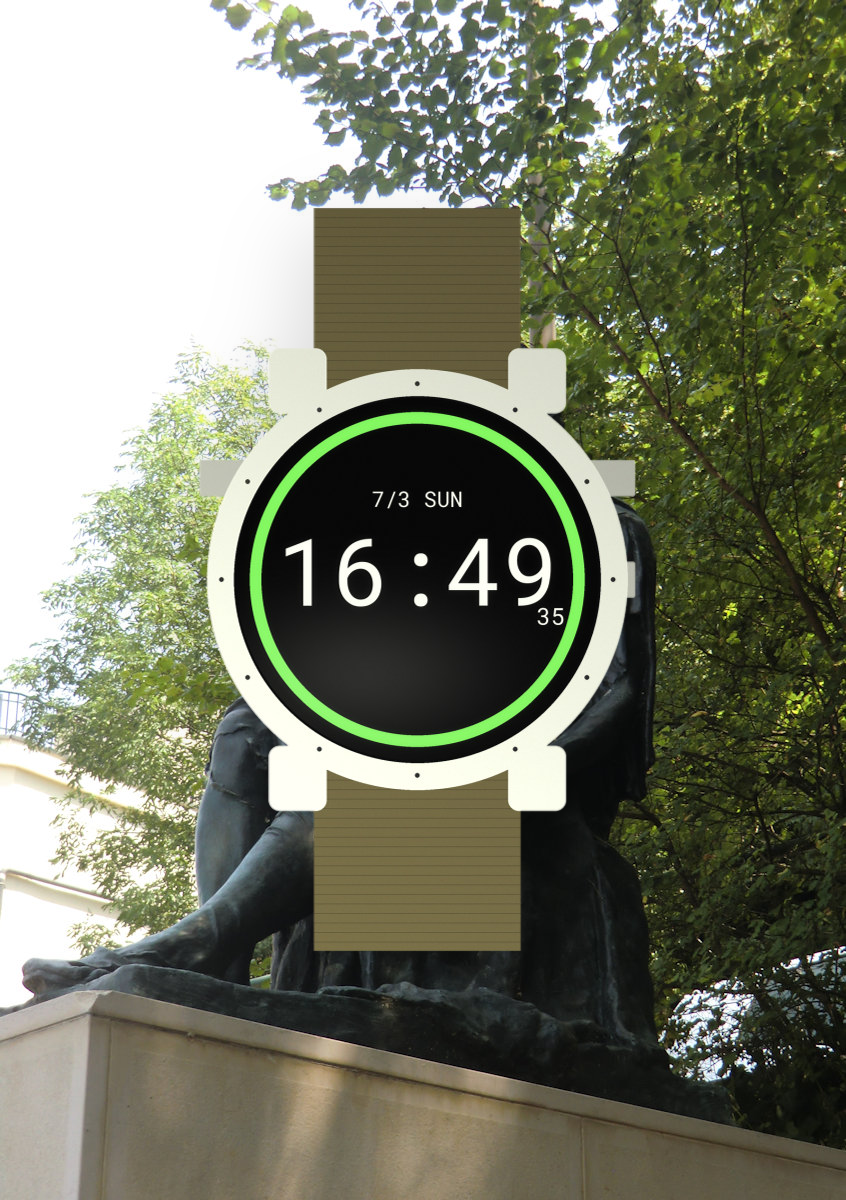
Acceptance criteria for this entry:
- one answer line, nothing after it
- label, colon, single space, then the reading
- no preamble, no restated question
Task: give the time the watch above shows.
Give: 16:49:35
